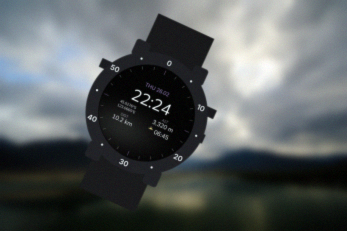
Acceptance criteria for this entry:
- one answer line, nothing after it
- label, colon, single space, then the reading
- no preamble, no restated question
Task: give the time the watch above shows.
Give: 22:24
